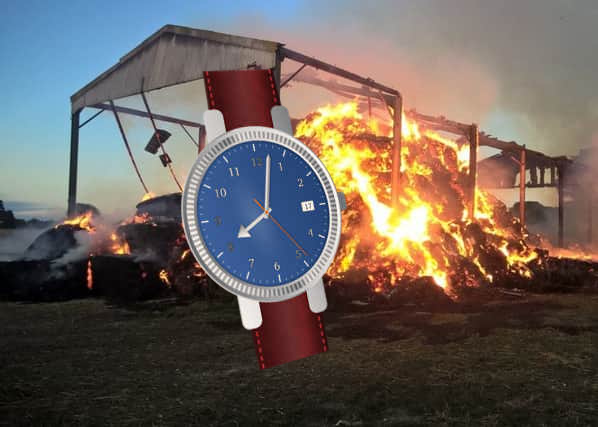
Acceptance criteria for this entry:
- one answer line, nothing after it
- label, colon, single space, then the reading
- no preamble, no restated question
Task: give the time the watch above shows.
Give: 8:02:24
